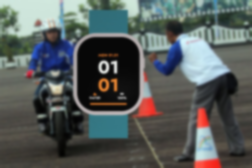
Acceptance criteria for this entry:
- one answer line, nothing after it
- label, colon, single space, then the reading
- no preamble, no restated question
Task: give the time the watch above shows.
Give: 1:01
